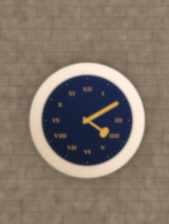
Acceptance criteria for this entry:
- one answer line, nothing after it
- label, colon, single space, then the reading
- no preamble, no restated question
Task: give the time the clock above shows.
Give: 4:10
